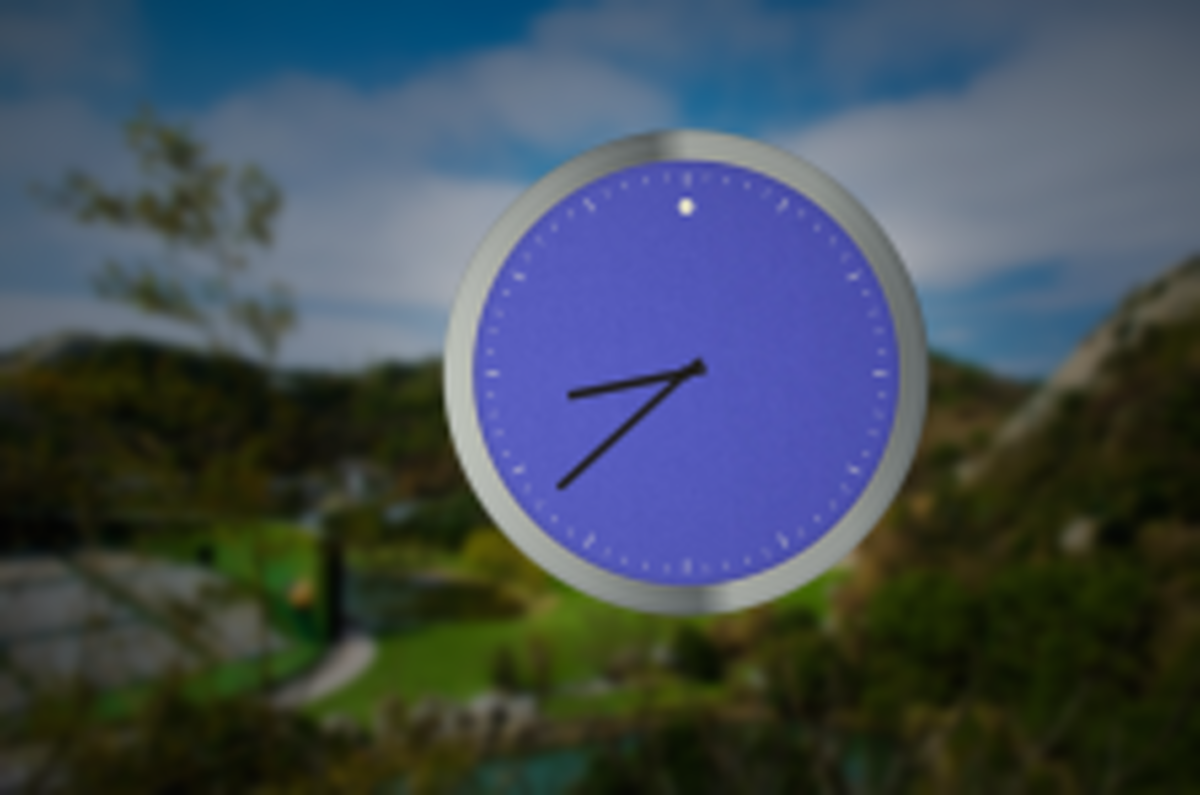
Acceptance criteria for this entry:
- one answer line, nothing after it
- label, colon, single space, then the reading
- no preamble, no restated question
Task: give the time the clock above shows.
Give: 8:38
